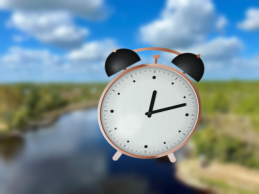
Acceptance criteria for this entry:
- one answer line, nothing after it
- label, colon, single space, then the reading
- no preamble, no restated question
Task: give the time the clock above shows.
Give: 12:12
